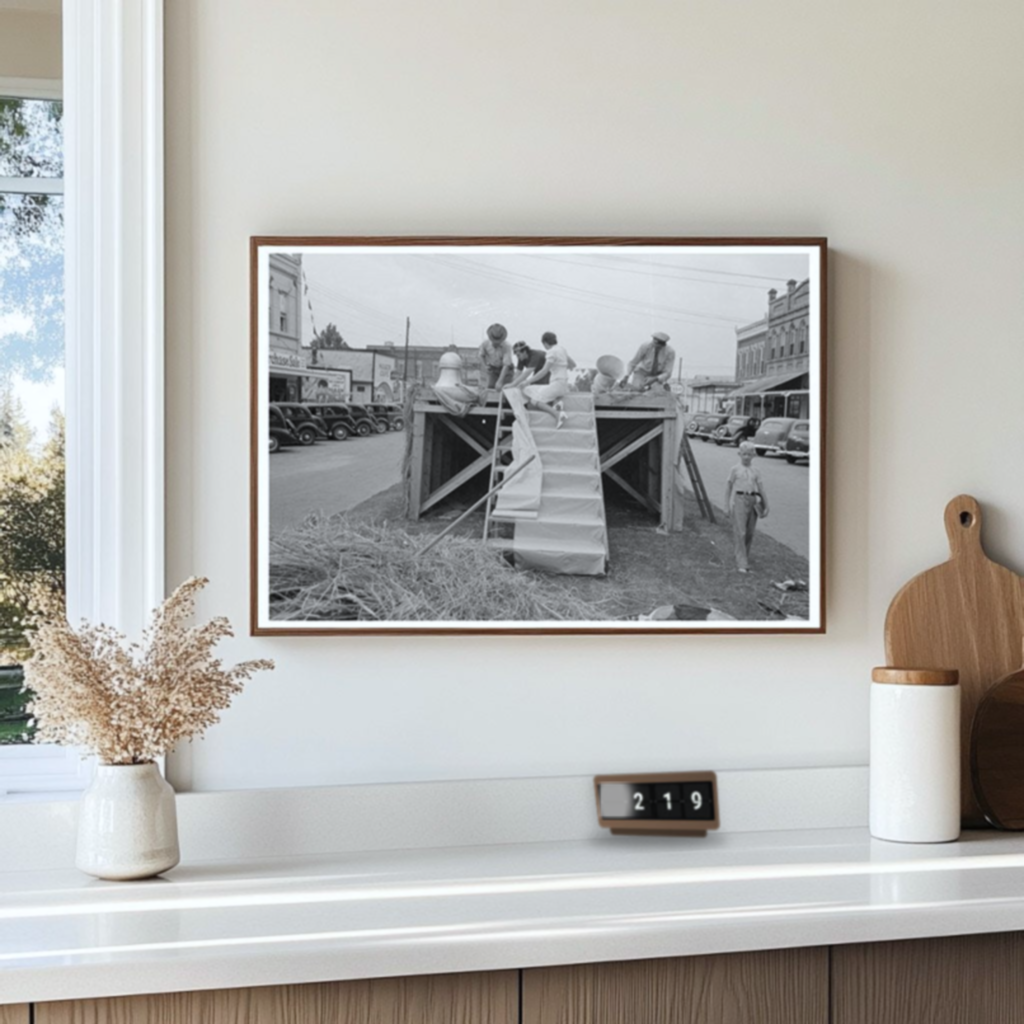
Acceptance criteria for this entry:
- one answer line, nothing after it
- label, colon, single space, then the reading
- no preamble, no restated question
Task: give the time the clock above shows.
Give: 2:19
